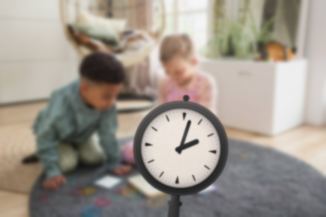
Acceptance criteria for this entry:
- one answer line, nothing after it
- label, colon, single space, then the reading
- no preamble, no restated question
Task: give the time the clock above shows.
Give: 2:02
